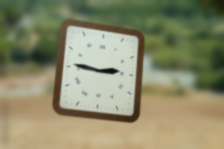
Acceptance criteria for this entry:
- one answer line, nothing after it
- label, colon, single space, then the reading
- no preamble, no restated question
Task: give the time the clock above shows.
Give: 2:46
